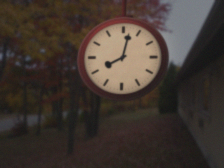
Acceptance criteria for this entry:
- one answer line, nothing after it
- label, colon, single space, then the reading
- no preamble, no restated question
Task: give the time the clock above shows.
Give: 8:02
